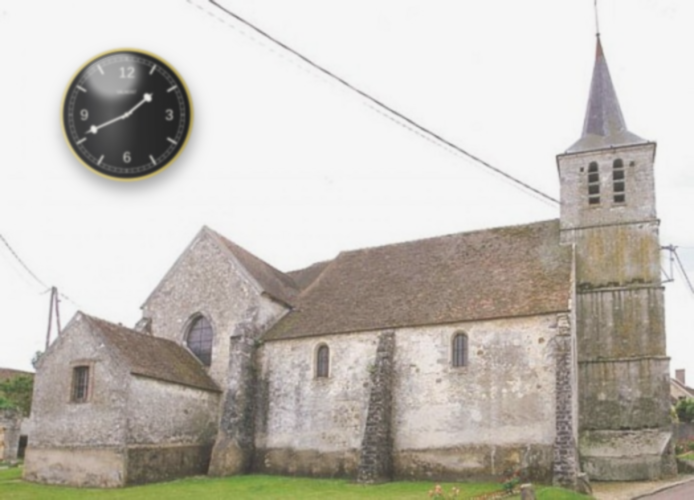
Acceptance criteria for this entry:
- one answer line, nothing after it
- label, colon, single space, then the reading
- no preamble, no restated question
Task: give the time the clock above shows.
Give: 1:41
